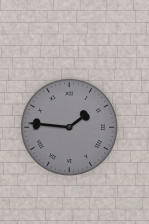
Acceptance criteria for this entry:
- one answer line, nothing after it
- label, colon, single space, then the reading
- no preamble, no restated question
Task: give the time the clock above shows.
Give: 1:46
